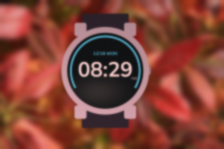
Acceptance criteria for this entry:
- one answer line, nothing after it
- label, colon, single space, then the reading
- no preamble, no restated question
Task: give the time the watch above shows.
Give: 8:29
